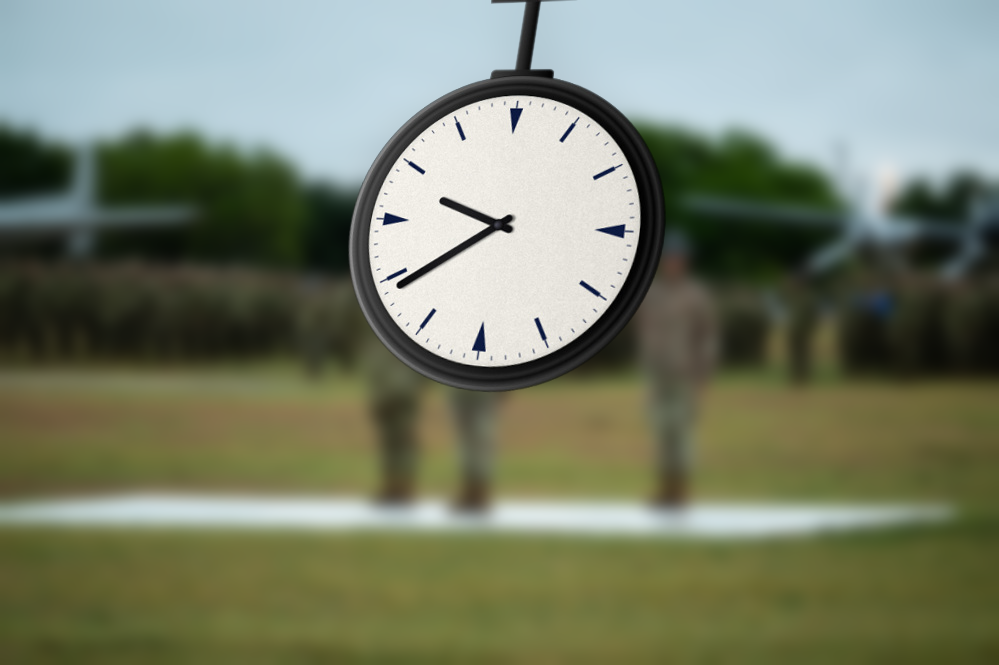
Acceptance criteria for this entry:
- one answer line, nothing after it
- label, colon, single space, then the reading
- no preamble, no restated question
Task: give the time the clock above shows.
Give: 9:39
